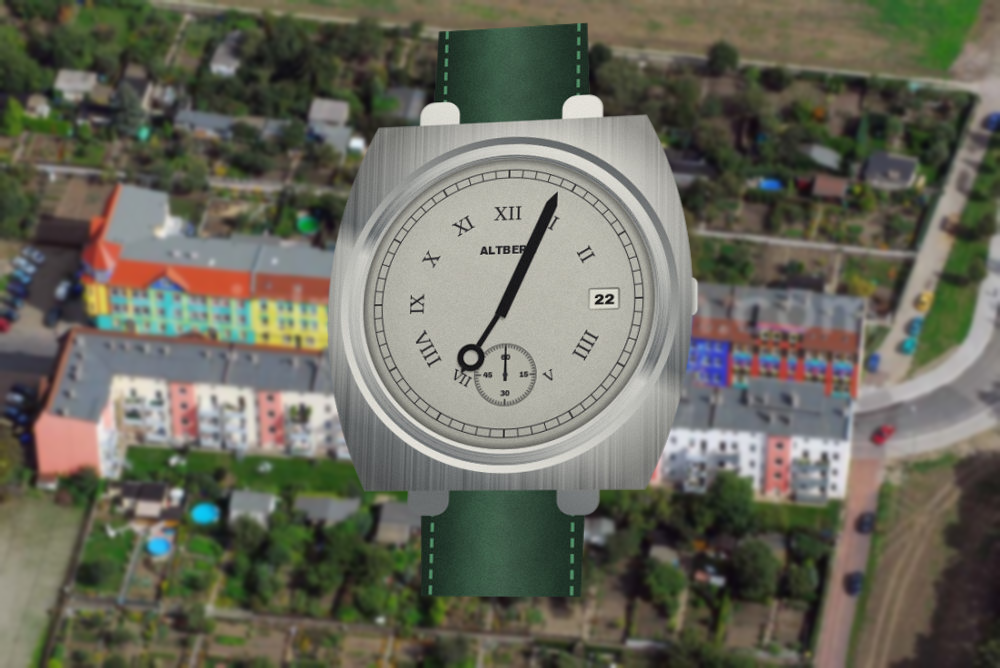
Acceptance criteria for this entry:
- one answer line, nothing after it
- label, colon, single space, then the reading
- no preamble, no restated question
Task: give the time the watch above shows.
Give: 7:04
